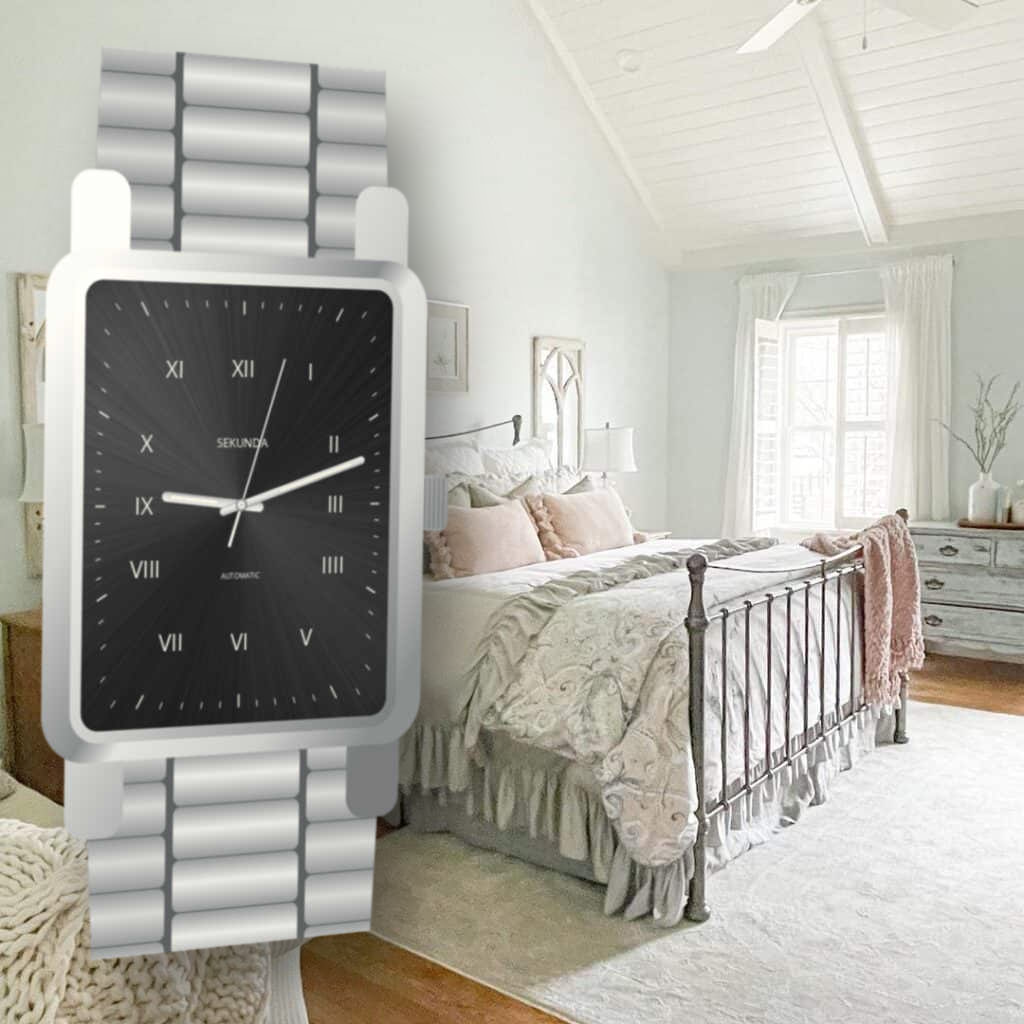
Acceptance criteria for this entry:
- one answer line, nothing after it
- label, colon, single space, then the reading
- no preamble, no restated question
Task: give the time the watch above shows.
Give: 9:12:03
